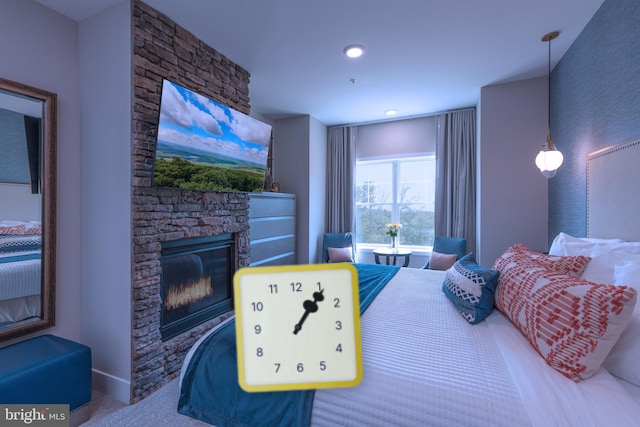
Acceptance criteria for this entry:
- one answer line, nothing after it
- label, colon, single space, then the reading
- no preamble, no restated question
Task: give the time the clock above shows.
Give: 1:06
